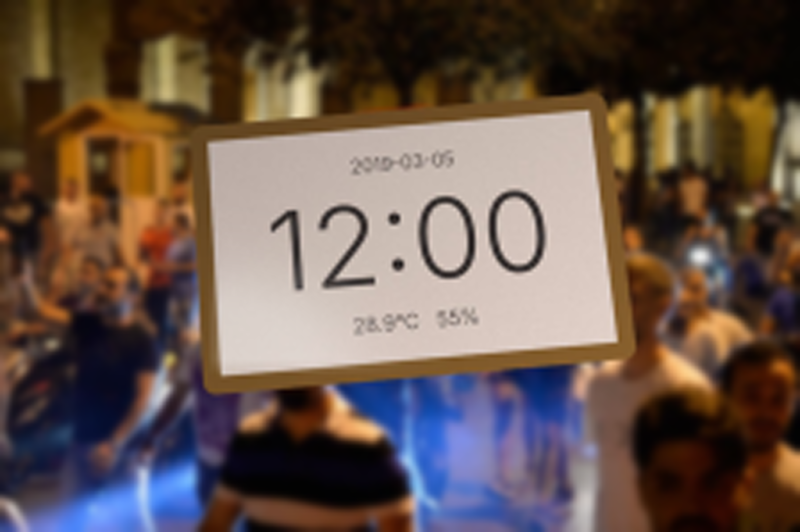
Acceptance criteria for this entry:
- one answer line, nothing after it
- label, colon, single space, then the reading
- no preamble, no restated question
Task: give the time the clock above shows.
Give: 12:00
